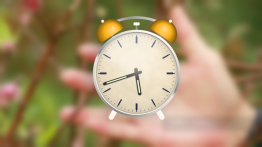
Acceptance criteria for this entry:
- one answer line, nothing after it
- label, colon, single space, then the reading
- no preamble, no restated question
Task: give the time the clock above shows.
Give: 5:42
